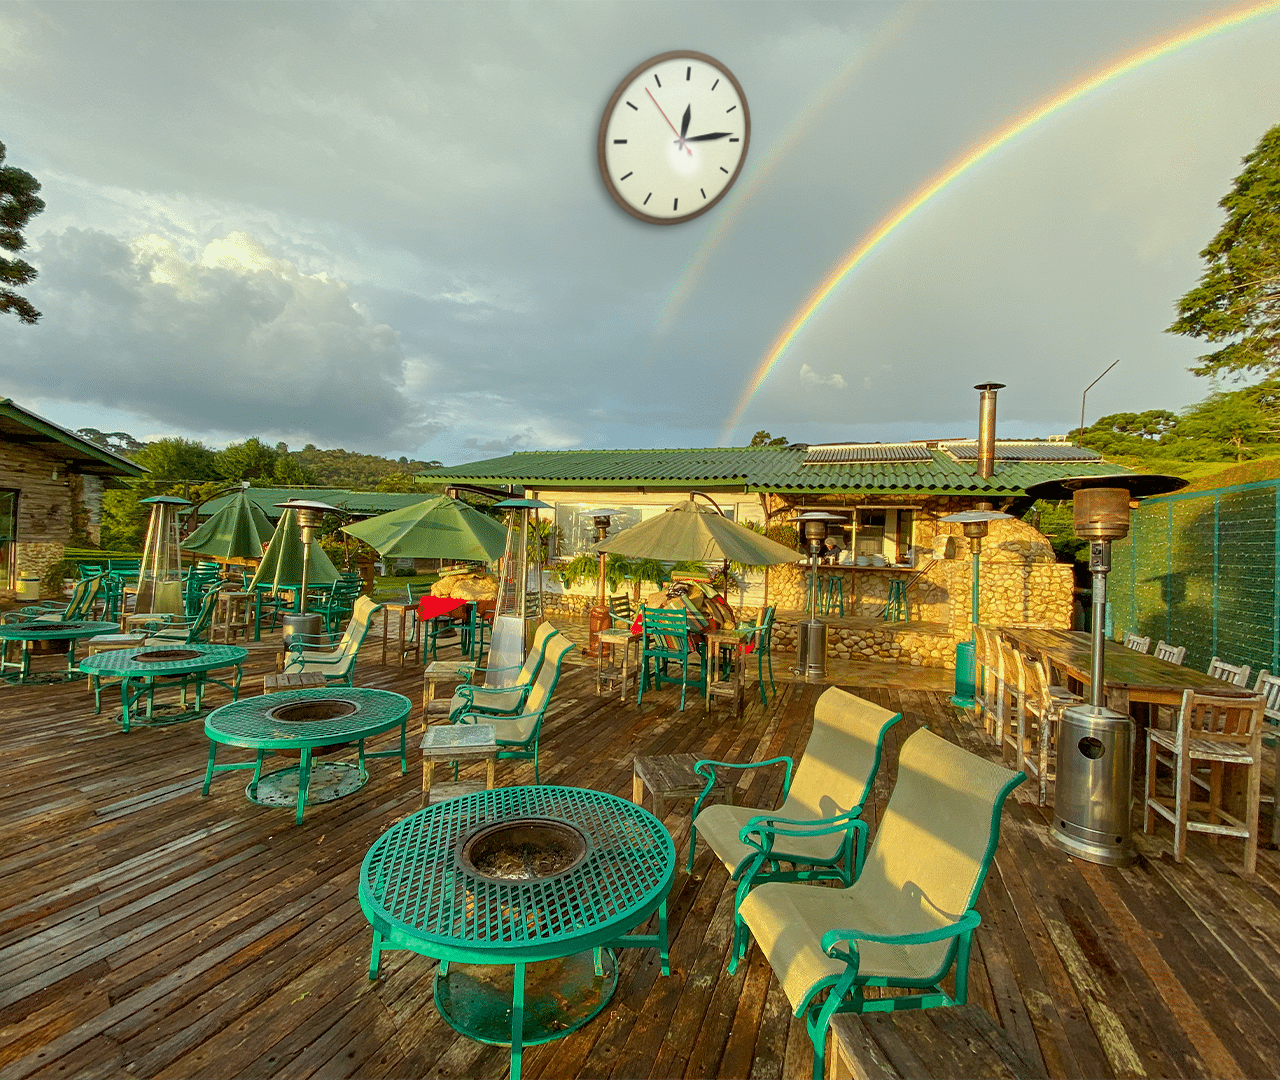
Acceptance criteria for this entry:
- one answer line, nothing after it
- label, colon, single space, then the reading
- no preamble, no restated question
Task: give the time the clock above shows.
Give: 12:13:53
